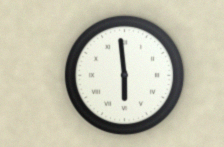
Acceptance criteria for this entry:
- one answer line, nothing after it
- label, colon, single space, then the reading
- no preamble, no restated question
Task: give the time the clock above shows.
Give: 5:59
